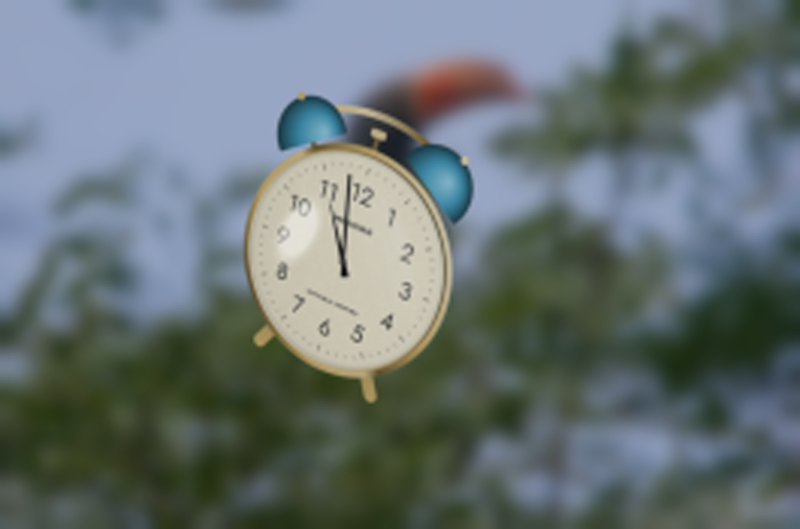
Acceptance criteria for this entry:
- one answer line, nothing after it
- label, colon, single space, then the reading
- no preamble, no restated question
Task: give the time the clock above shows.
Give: 10:58
